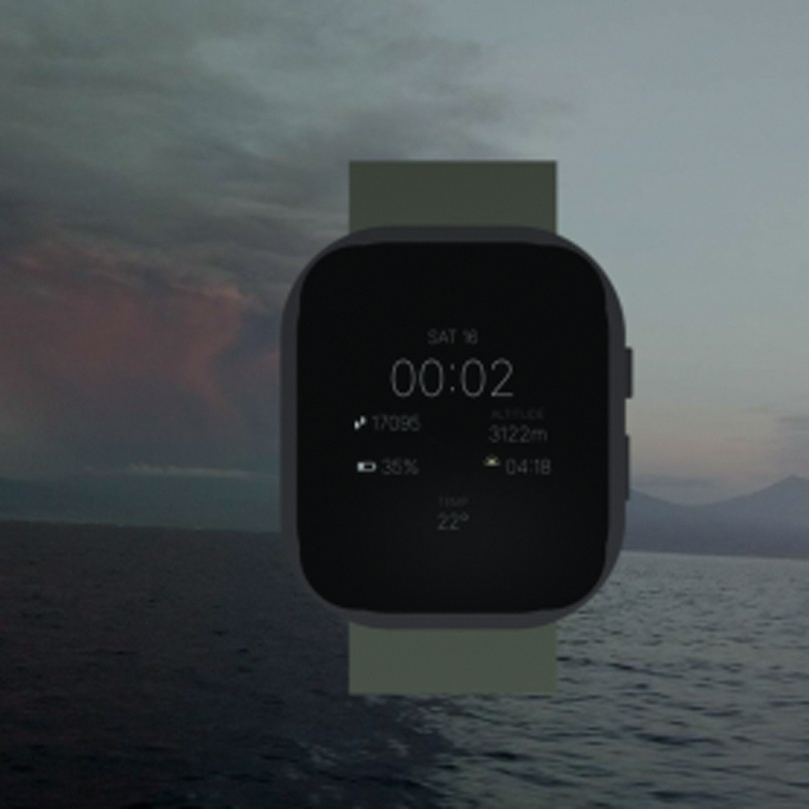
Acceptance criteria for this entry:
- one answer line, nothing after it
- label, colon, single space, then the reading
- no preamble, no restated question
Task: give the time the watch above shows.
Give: 0:02
